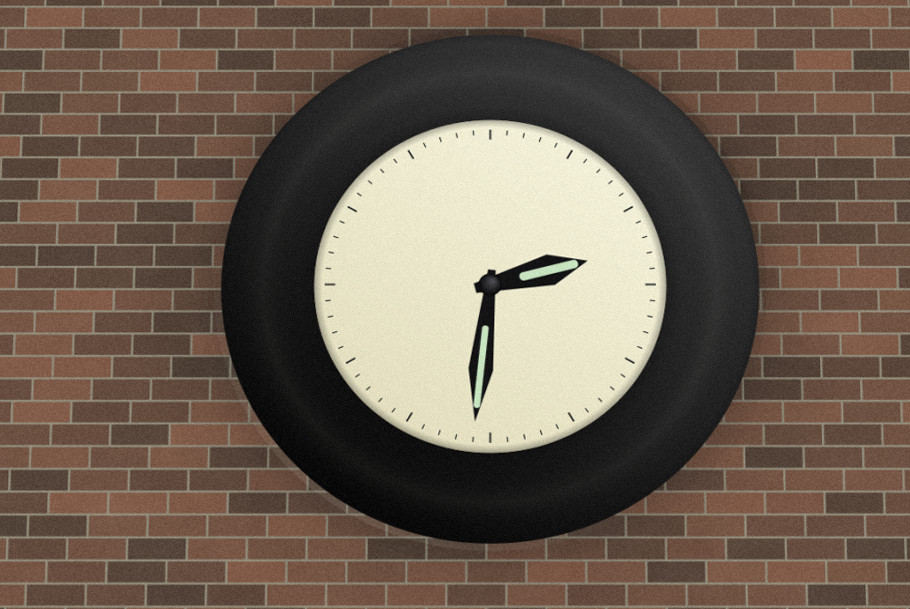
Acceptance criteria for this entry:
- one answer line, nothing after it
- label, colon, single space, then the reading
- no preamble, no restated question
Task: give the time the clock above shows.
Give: 2:31
